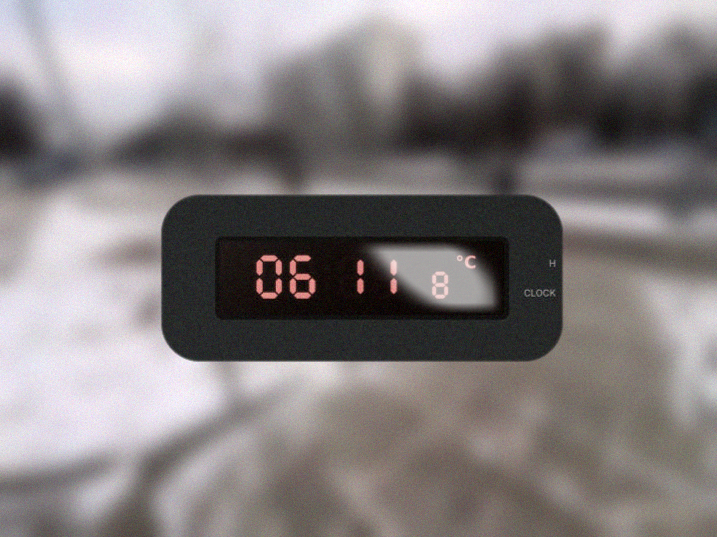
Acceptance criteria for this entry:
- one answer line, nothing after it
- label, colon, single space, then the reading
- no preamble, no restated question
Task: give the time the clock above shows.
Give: 6:11
